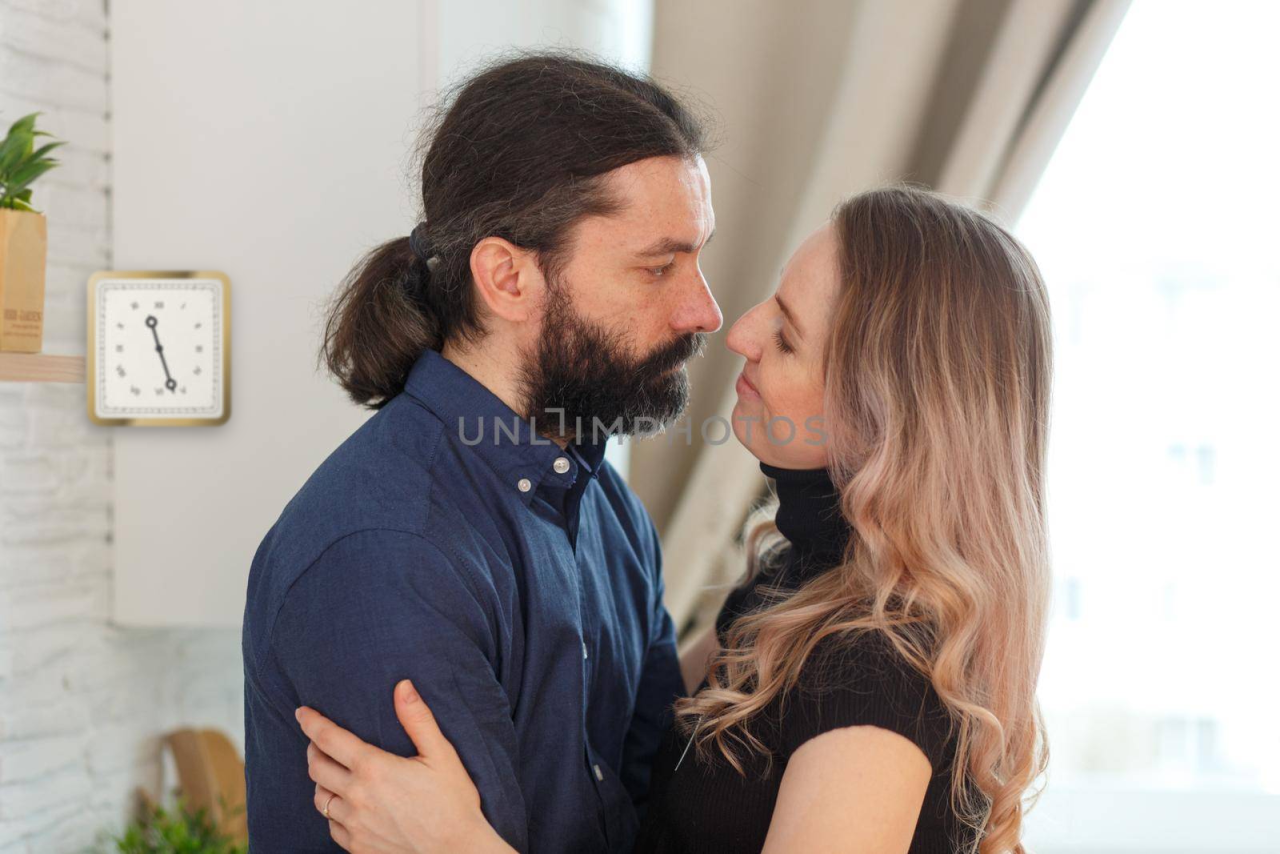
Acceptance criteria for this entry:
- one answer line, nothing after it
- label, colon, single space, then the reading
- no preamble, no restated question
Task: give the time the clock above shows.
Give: 11:27
